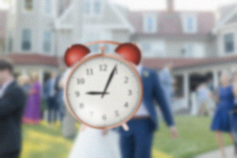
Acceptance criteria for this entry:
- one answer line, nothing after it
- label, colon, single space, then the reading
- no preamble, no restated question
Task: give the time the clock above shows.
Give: 9:04
